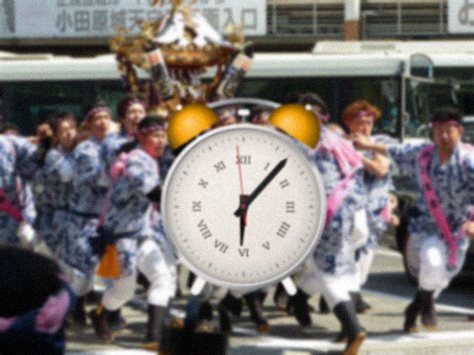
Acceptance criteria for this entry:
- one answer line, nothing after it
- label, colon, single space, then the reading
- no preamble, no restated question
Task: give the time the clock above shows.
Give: 6:06:59
